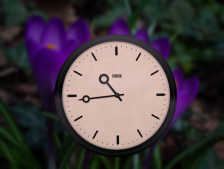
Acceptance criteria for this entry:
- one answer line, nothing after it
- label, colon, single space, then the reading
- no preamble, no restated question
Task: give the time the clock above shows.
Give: 10:44
